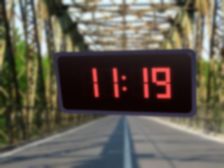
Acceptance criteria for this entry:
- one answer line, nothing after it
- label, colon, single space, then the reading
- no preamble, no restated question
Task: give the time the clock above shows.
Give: 11:19
